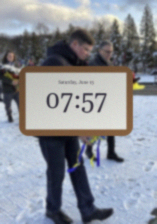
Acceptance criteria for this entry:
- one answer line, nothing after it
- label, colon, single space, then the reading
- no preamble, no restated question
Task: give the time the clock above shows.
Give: 7:57
